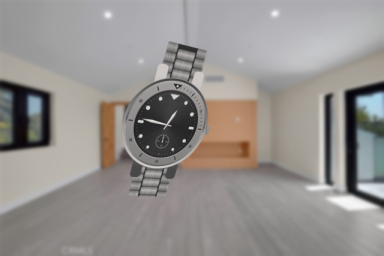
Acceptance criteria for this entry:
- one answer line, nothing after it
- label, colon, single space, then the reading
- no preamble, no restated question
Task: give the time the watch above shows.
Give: 12:46
